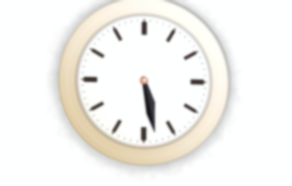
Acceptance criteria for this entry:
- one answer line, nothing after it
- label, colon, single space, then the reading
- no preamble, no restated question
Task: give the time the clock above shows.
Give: 5:28
